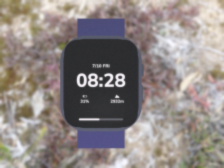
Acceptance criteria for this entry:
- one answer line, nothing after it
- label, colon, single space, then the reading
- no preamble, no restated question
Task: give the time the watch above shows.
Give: 8:28
